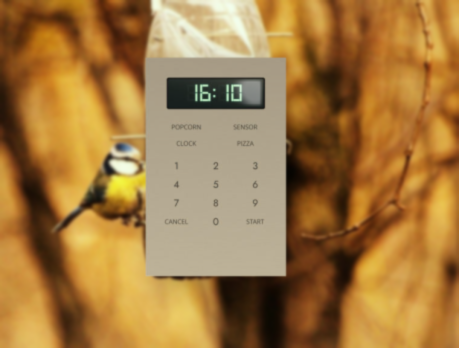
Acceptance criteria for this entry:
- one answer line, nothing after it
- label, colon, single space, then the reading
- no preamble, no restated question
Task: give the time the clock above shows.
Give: 16:10
